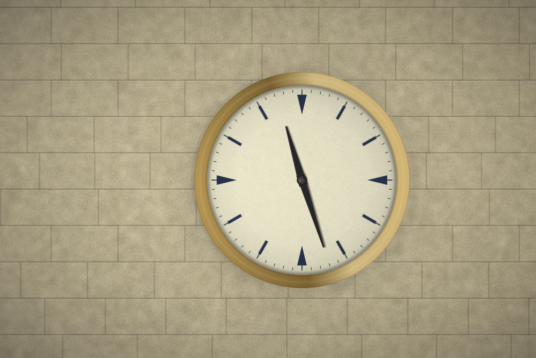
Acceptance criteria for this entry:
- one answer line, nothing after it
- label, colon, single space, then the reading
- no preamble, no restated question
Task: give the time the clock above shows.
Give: 11:27
